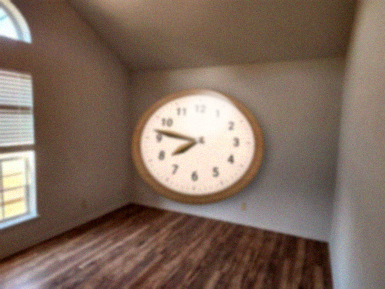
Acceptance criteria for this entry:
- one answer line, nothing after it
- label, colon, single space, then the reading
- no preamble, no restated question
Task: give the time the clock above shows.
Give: 7:47
